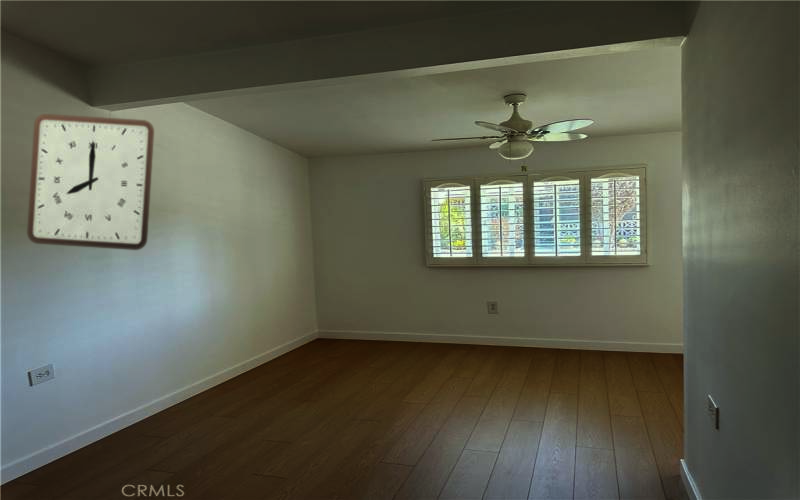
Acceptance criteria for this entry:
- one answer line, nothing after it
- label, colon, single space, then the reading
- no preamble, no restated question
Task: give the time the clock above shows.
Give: 8:00
